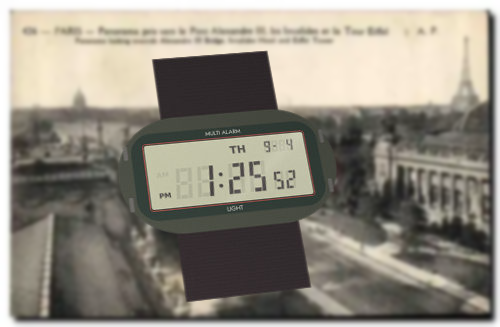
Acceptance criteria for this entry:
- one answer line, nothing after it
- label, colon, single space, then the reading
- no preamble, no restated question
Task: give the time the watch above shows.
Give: 1:25:52
